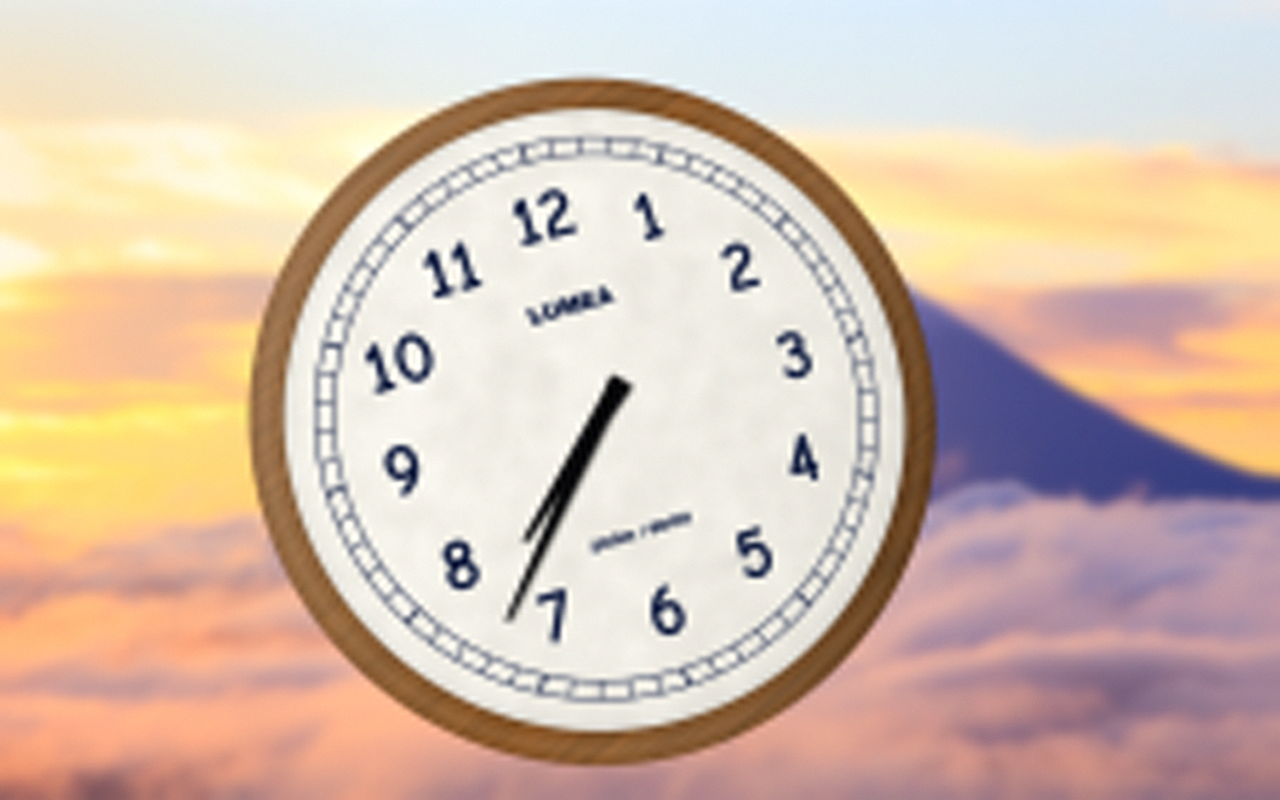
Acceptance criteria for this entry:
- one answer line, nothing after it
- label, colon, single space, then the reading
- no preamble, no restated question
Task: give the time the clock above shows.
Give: 7:37
